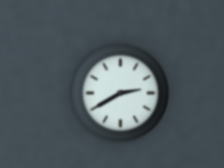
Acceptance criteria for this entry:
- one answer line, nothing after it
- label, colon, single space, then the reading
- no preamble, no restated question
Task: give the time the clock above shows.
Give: 2:40
